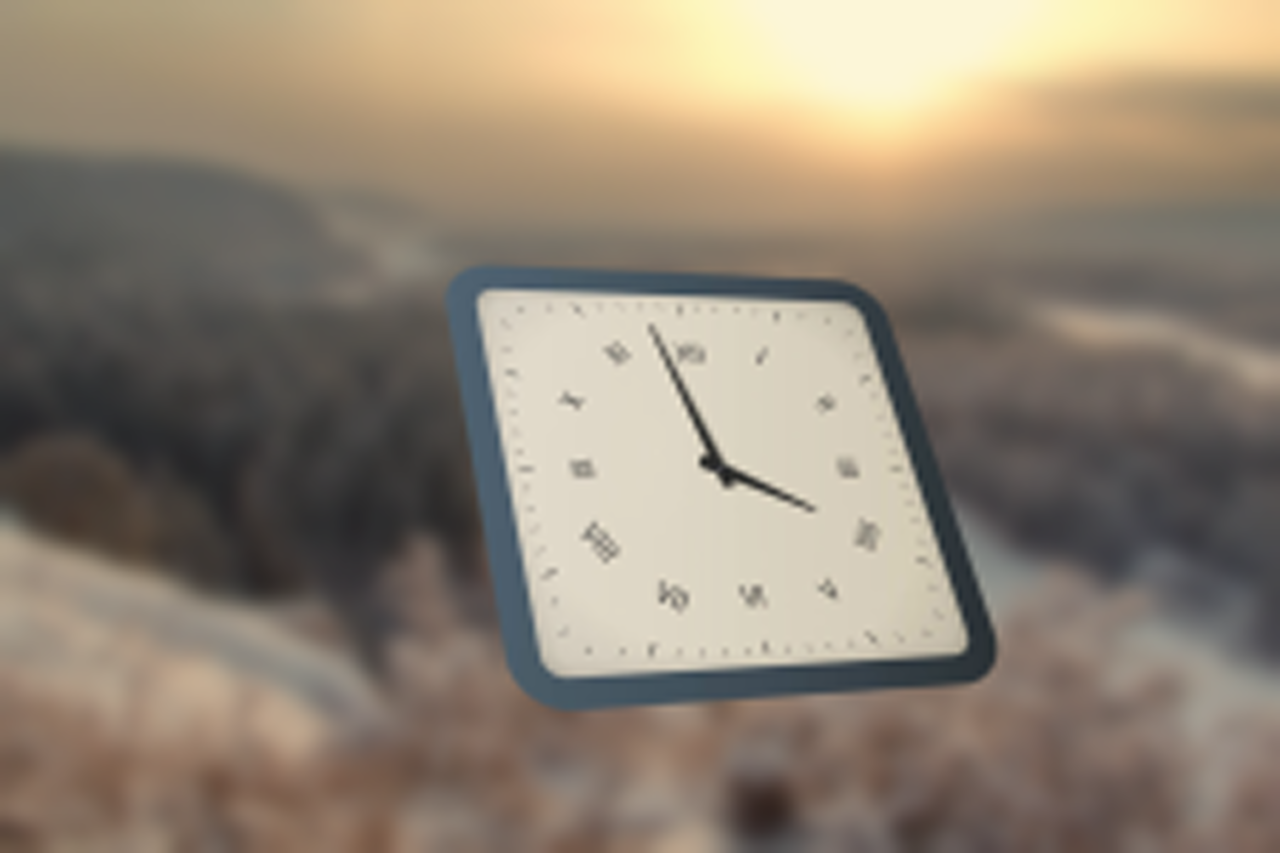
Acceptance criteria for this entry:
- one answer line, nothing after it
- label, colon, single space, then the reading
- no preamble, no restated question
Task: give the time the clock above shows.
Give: 3:58
